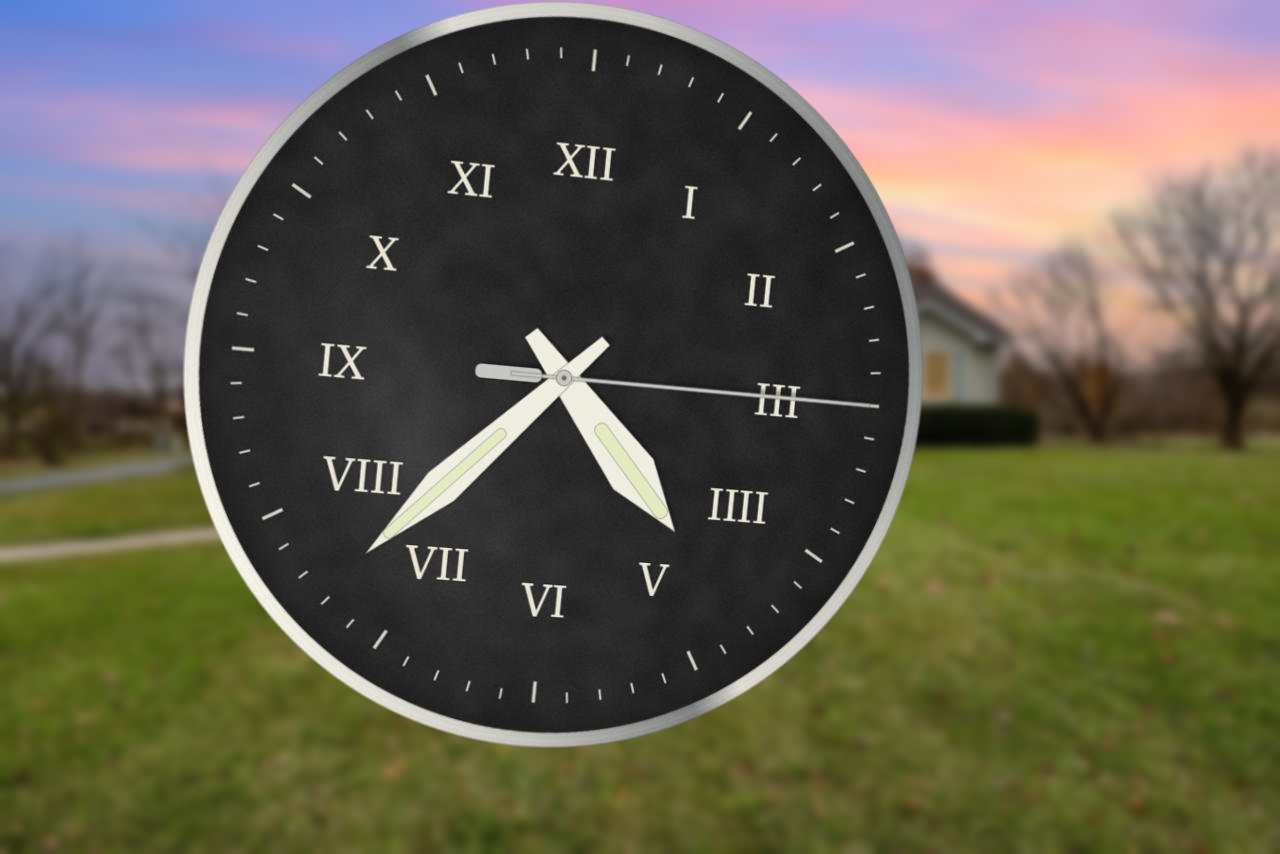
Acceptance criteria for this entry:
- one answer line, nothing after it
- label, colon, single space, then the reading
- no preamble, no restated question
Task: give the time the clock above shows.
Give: 4:37:15
